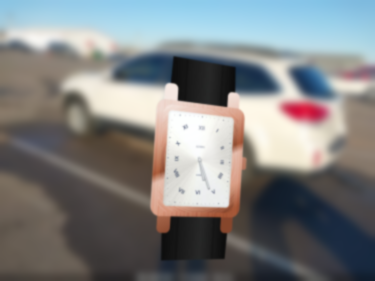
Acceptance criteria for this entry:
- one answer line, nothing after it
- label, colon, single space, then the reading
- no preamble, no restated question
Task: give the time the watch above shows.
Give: 5:26
